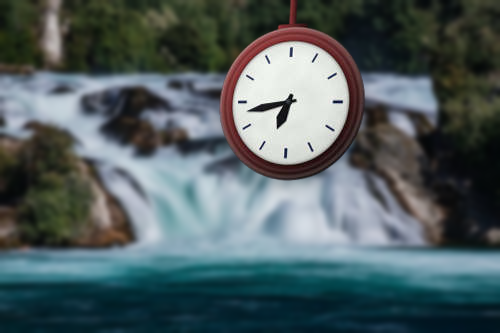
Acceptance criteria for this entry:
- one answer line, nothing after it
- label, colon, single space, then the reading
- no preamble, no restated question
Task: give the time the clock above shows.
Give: 6:43
